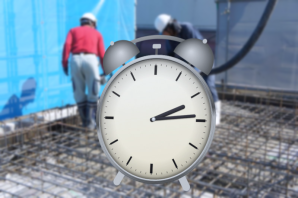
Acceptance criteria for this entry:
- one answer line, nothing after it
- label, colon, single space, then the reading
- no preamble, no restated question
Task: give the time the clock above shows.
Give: 2:14
